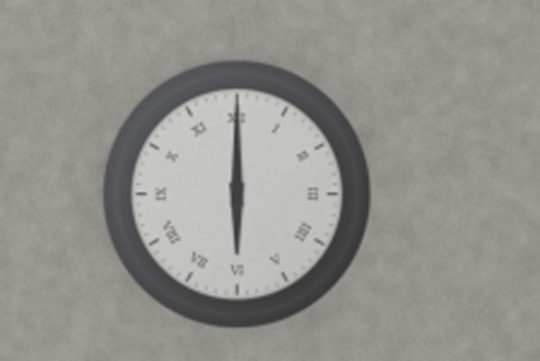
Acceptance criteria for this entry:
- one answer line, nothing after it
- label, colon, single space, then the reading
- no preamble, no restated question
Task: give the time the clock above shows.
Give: 6:00
